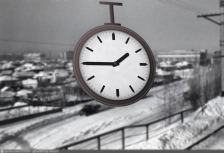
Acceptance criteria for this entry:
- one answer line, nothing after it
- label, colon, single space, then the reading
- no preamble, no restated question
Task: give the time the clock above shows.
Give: 1:45
